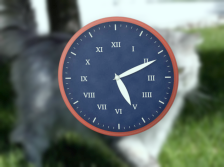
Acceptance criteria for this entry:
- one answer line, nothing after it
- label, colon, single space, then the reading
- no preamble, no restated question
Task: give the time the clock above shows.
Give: 5:11
